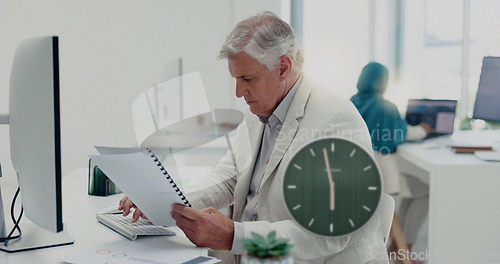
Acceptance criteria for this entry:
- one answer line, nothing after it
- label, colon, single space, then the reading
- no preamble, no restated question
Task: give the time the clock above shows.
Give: 5:58
